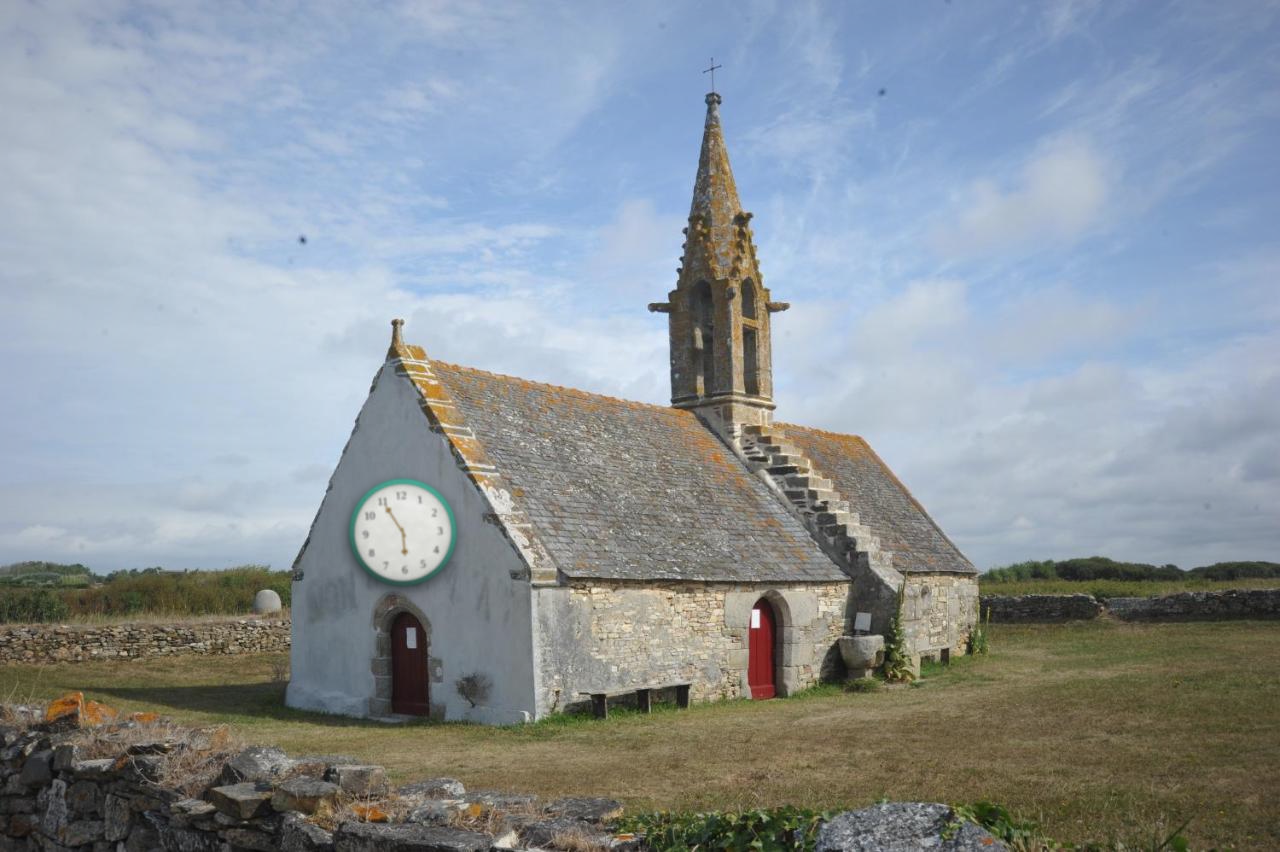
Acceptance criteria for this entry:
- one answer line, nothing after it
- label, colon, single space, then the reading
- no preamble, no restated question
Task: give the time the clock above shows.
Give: 5:55
